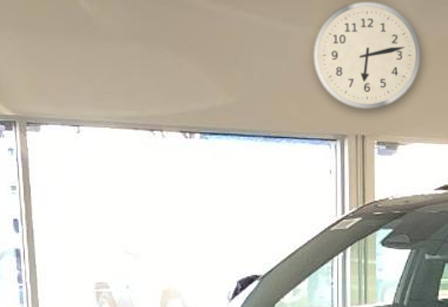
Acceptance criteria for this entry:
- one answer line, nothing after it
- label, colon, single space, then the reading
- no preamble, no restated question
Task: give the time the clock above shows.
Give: 6:13
